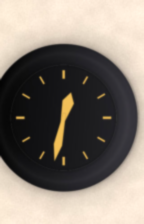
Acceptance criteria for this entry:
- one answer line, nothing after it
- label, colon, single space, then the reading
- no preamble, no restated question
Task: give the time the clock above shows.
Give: 12:32
